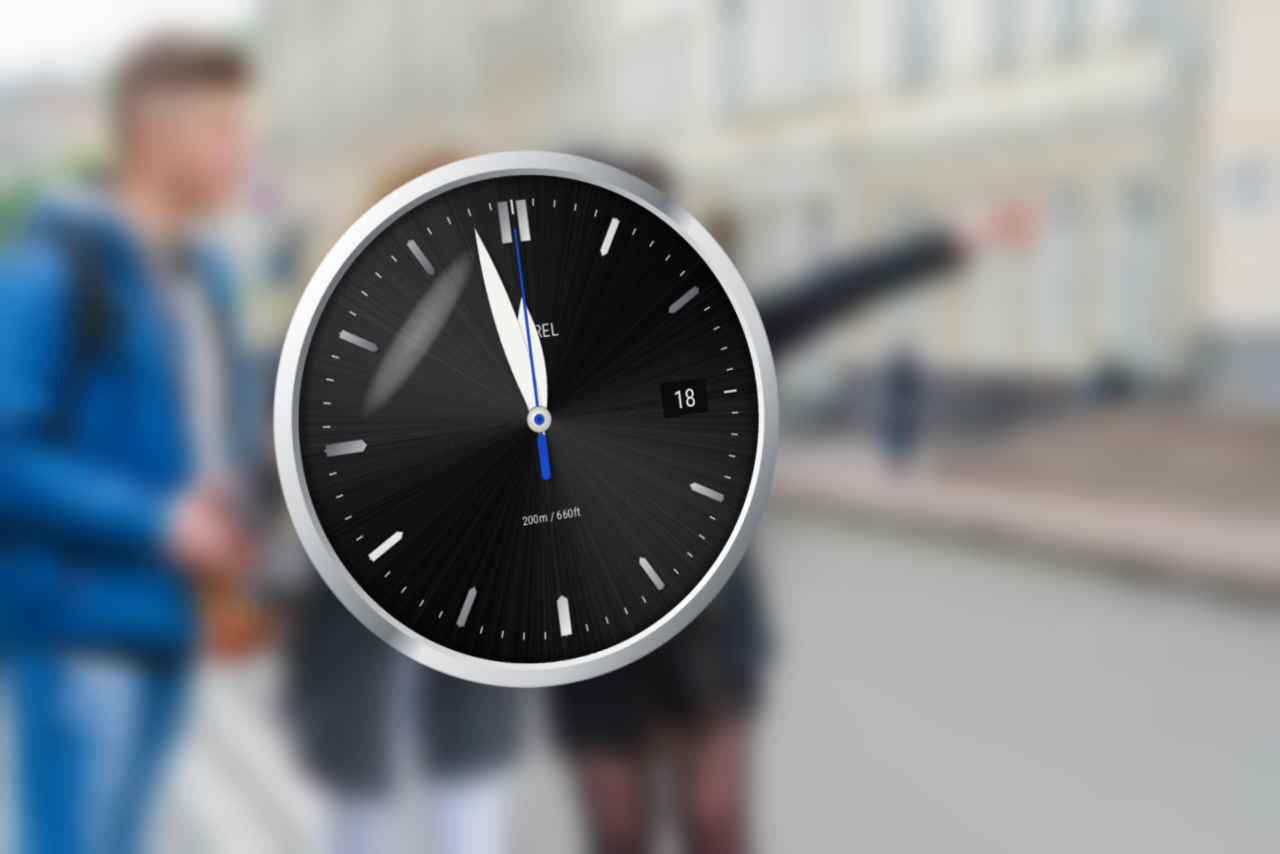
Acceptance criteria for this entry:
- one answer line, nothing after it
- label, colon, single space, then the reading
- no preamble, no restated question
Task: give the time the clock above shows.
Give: 11:58:00
